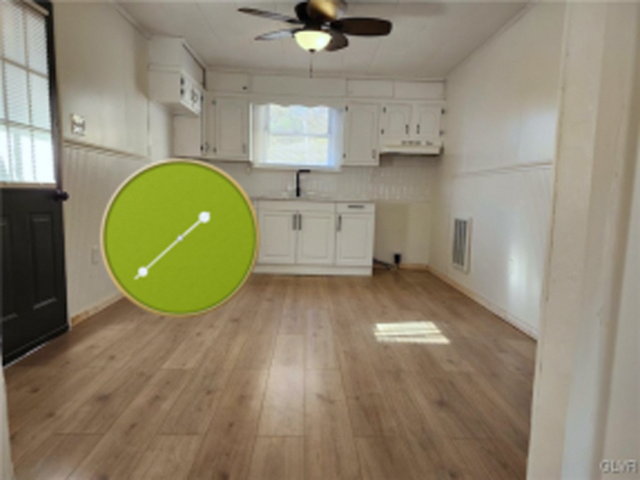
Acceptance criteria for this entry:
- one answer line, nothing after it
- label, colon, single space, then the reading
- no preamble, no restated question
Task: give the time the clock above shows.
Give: 1:38
